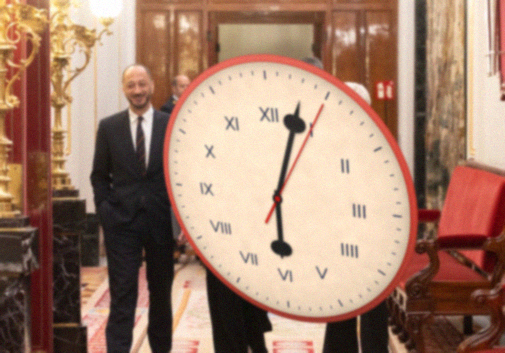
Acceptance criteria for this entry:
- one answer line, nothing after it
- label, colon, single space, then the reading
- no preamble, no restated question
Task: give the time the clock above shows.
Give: 6:03:05
